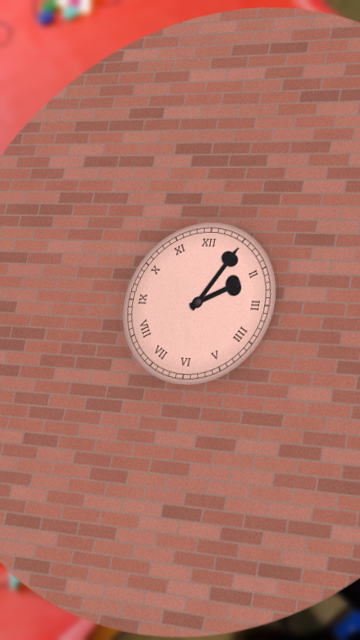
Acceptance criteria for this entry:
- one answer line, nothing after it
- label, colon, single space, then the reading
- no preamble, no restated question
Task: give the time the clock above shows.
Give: 2:05
